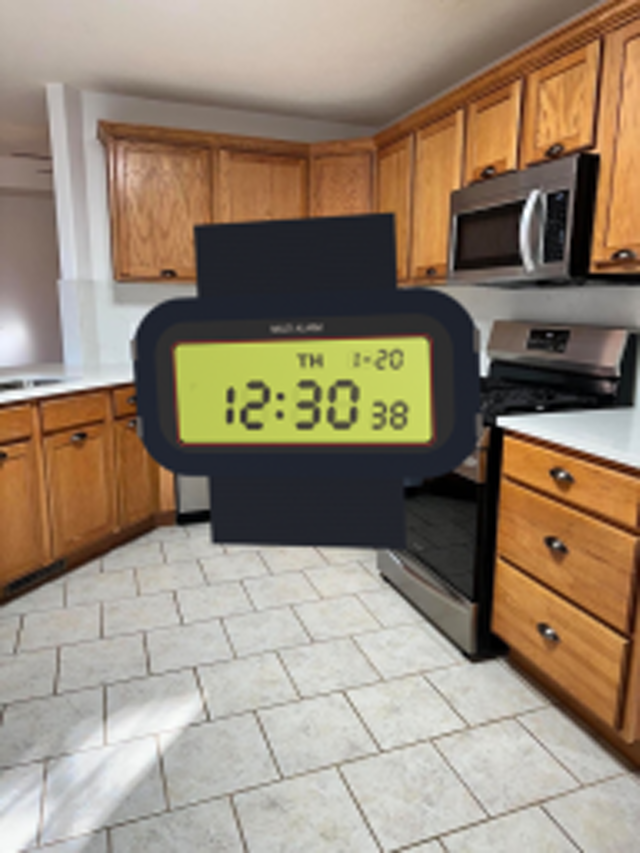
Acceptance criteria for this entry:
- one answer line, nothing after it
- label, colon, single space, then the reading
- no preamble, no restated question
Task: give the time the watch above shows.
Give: 12:30:38
